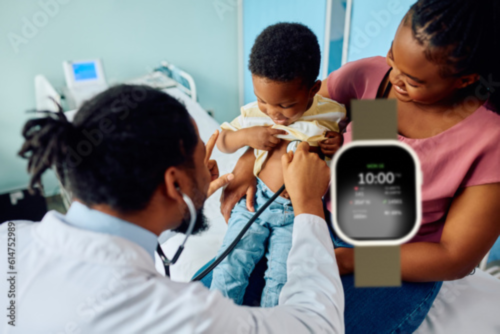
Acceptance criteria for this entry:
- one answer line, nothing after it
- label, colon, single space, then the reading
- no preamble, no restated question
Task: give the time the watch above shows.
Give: 10:00
